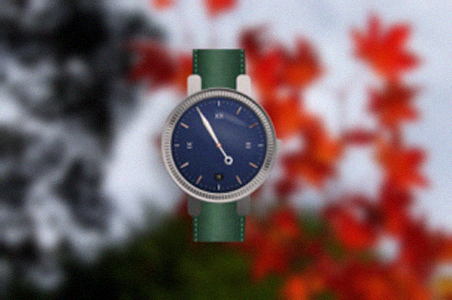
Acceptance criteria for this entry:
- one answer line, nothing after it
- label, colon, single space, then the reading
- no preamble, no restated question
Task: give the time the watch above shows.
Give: 4:55
